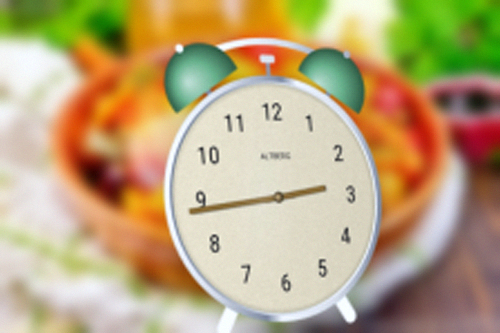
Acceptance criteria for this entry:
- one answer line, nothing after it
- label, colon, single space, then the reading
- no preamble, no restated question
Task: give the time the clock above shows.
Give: 2:44
